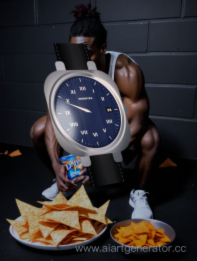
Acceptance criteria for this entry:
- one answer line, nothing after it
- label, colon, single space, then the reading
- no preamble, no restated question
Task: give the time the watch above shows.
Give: 9:49
